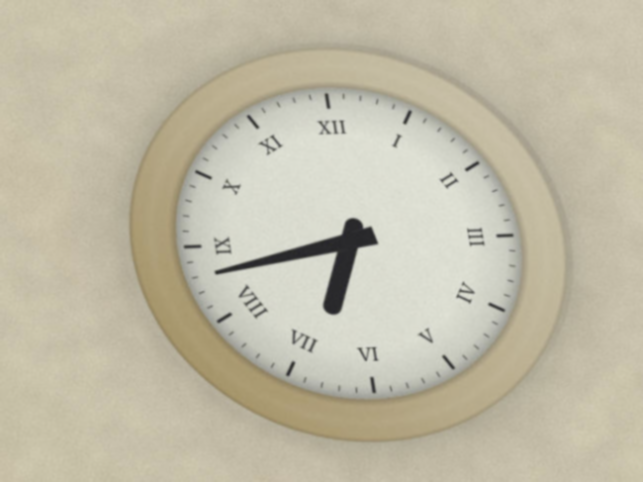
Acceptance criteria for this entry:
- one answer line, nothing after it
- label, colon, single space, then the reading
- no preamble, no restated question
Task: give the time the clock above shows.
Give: 6:43
